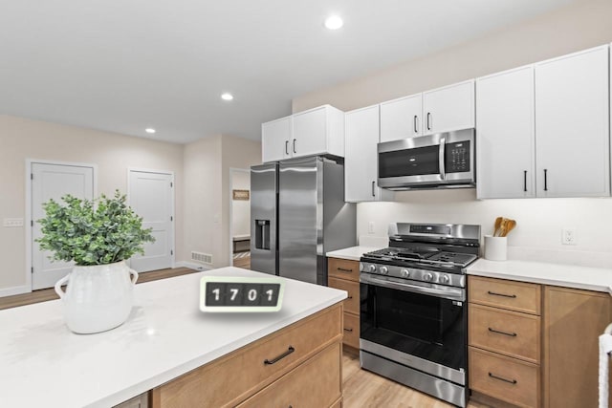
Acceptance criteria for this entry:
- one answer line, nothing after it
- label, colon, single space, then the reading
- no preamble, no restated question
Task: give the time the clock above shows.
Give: 17:01
